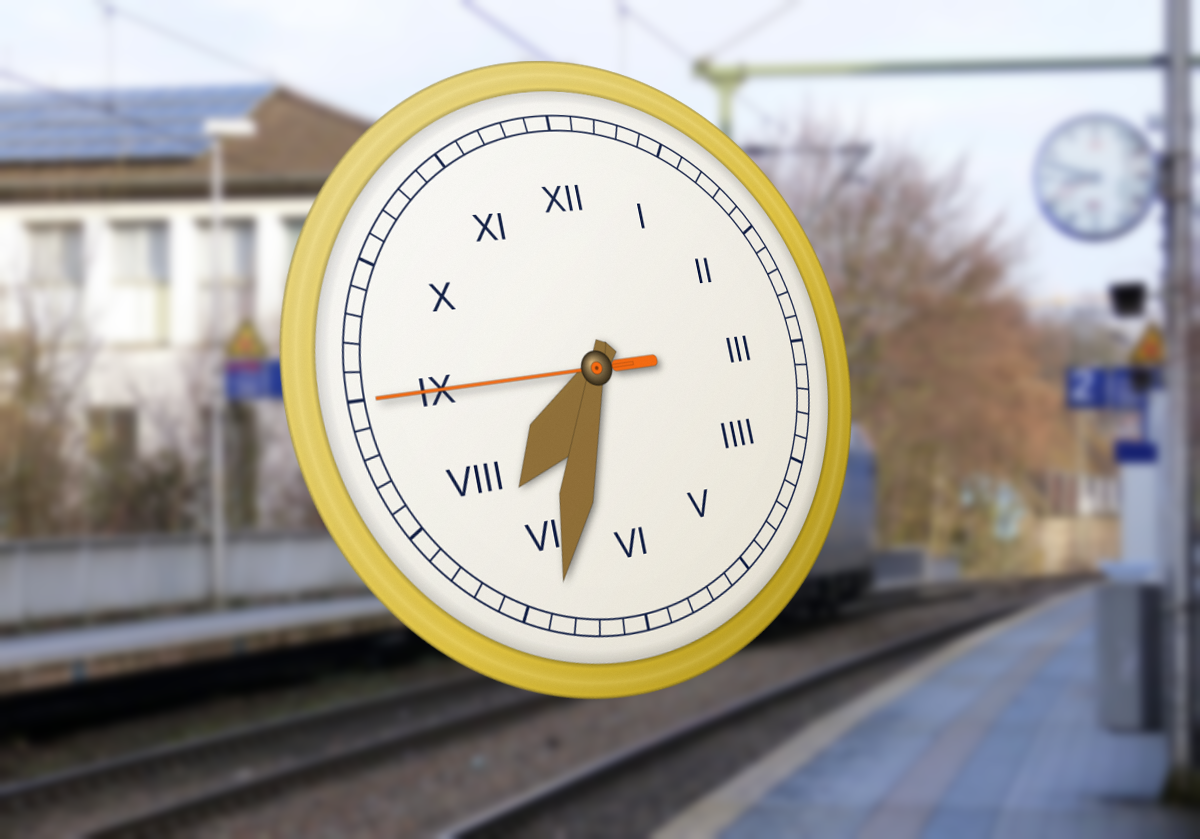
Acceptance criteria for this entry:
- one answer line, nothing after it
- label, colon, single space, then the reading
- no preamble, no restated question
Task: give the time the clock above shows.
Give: 7:33:45
